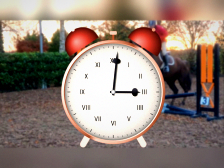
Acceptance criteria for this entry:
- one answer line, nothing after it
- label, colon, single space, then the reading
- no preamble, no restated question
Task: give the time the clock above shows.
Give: 3:01
